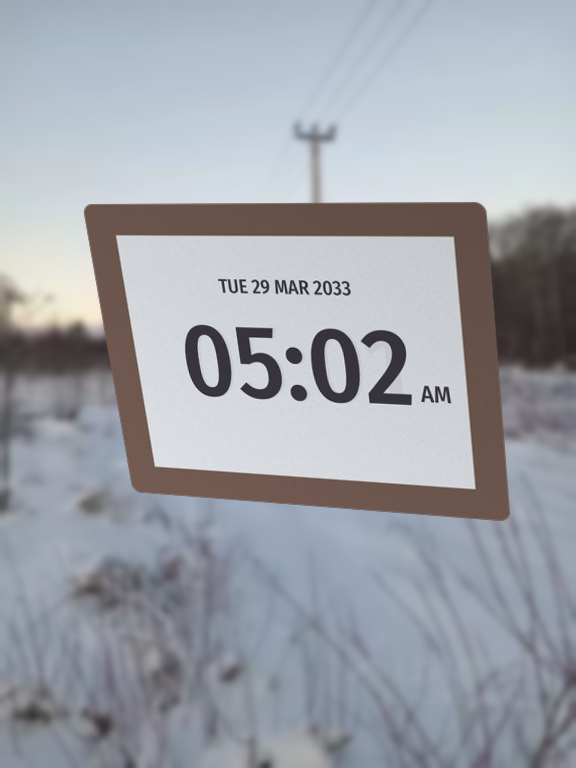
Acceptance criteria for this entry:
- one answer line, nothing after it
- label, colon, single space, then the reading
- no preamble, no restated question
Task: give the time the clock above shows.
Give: 5:02
